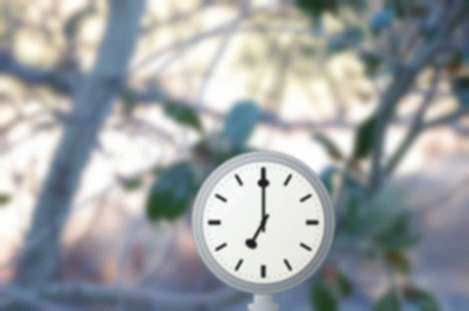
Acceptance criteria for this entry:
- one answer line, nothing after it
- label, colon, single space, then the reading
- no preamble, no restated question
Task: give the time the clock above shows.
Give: 7:00
